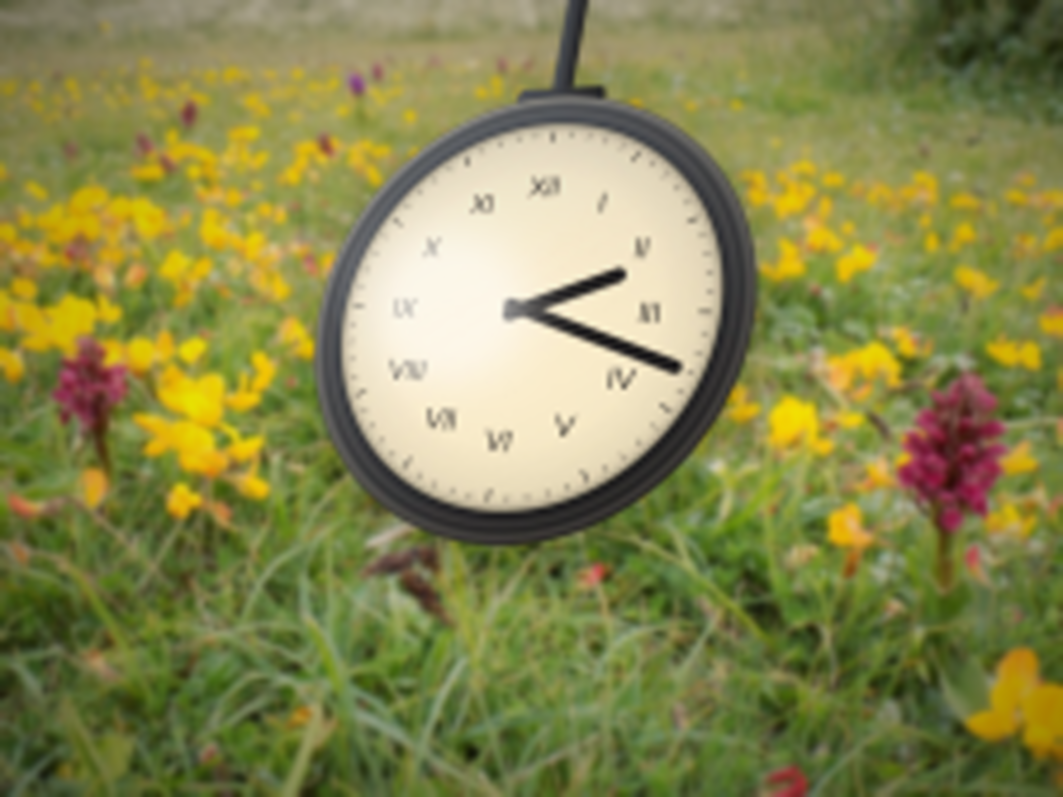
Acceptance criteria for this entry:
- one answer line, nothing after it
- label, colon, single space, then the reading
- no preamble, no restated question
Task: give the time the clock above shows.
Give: 2:18
